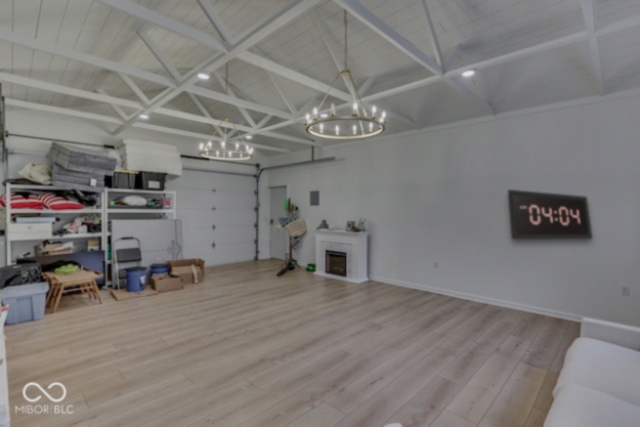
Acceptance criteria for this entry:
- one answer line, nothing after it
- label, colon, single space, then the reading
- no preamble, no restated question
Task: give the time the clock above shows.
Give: 4:04
